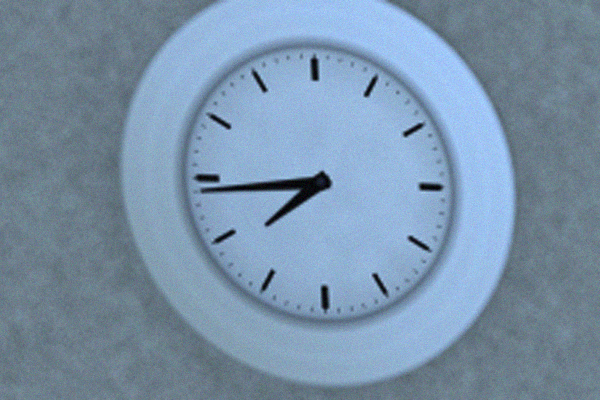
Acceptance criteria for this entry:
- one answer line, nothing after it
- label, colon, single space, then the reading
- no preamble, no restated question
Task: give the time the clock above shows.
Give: 7:44
